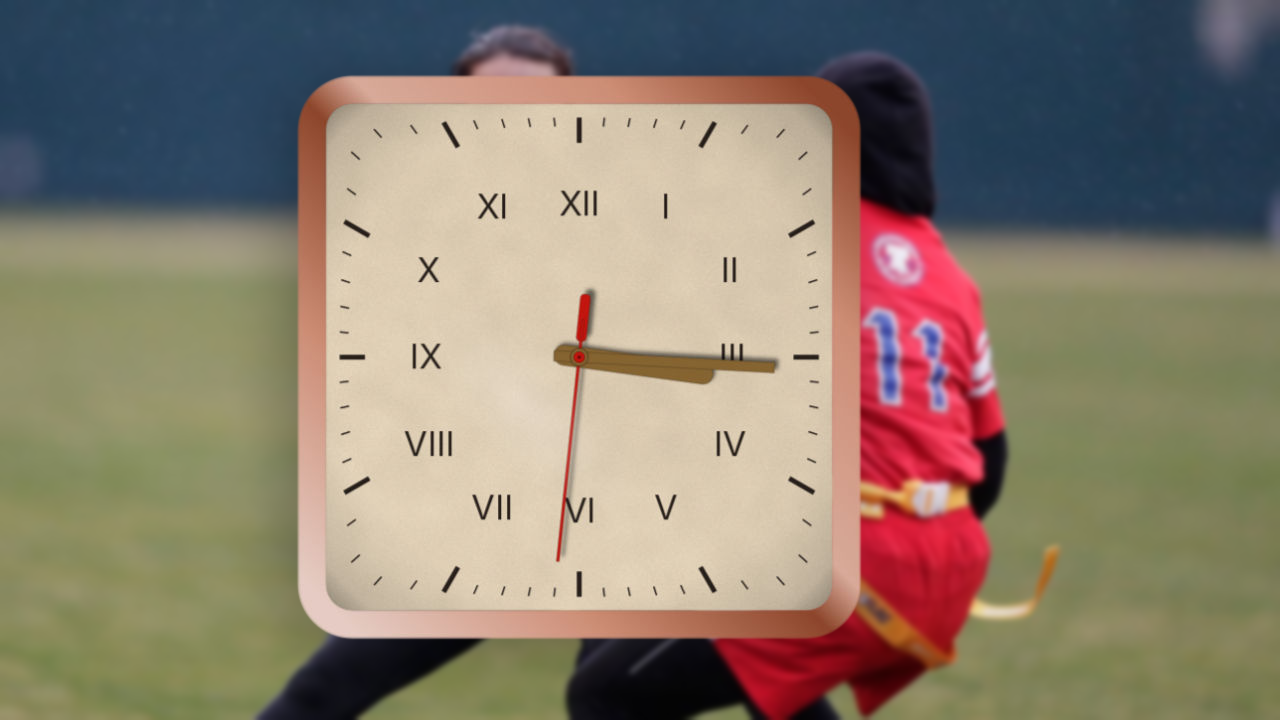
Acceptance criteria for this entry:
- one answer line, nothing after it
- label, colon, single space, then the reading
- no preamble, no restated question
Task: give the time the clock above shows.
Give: 3:15:31
